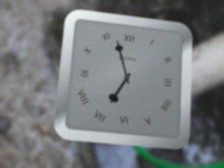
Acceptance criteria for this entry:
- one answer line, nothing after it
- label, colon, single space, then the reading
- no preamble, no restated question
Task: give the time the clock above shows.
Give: 6:57
